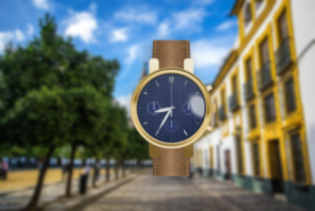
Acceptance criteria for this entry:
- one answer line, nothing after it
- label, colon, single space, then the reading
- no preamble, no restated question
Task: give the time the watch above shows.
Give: 8:35
